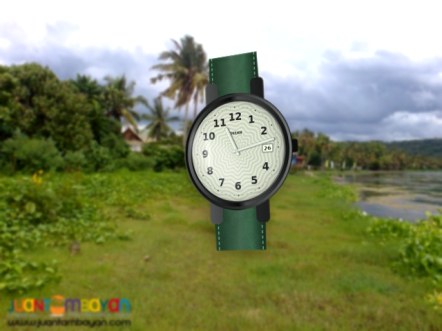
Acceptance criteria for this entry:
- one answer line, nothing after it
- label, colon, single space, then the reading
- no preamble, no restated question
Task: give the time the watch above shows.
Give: 11:13
